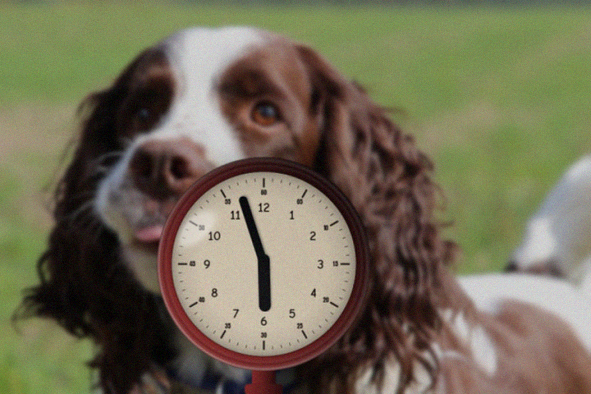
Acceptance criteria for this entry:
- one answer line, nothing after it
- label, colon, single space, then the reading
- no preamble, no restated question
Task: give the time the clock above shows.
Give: 5:57
